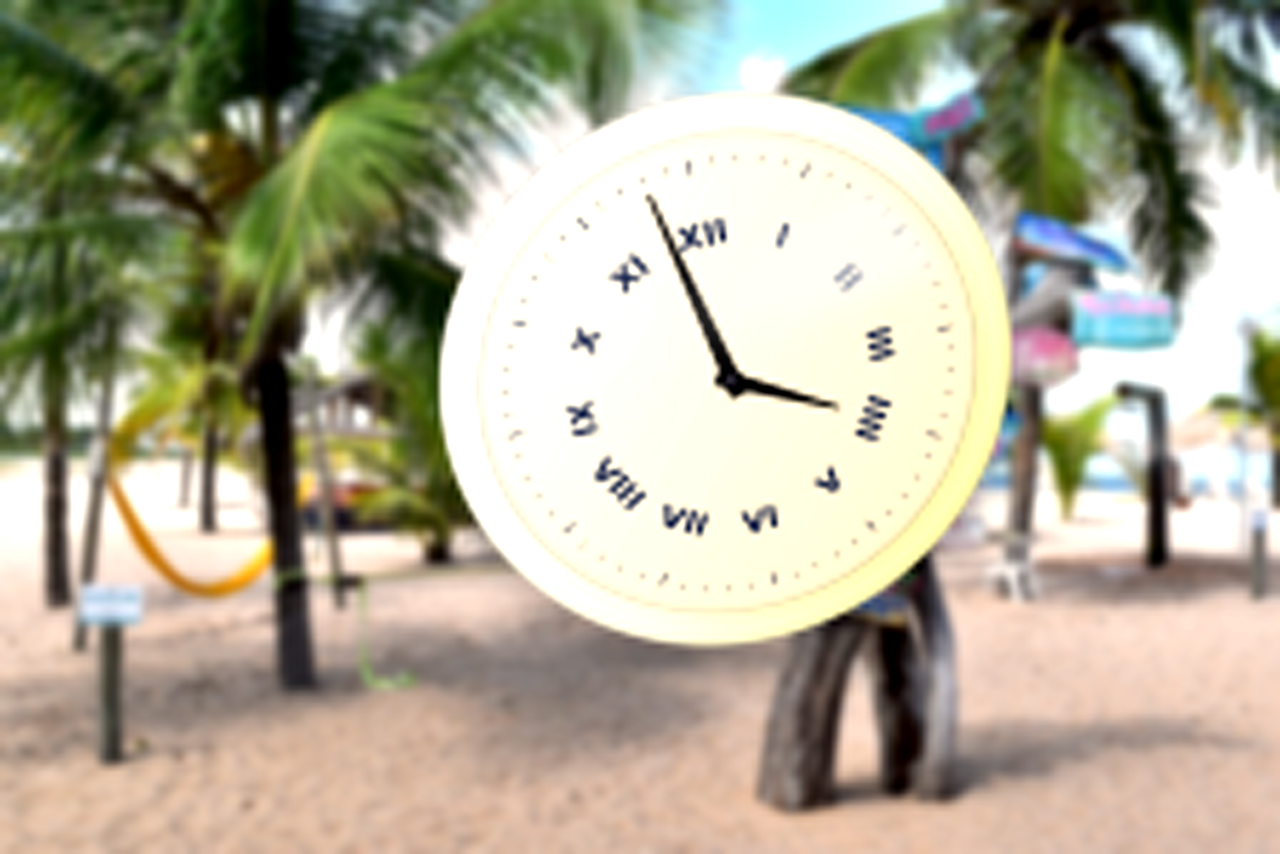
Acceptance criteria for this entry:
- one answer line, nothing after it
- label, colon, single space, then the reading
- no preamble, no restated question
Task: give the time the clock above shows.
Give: 3:58
